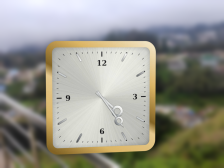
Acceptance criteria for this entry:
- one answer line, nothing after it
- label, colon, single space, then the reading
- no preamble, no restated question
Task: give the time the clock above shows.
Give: 4:24
